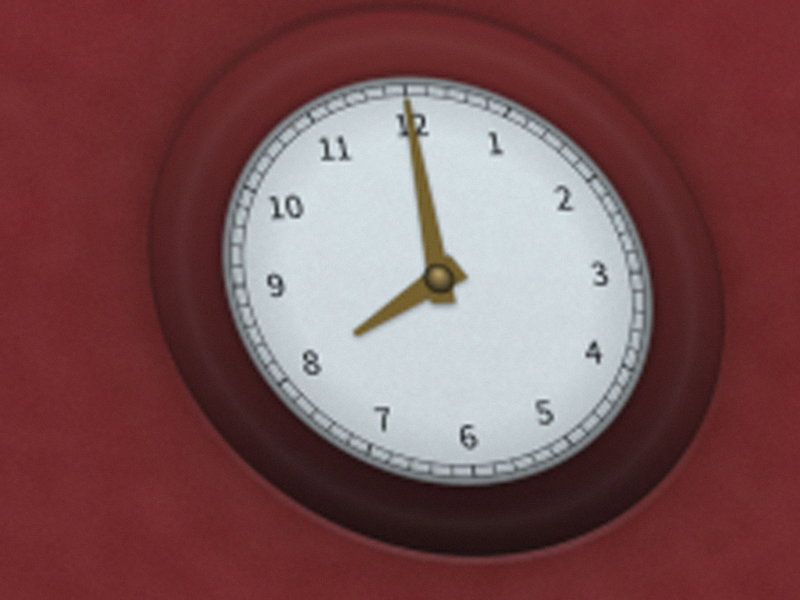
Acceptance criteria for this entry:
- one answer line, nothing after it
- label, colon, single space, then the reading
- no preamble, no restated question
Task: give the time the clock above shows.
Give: 8:00
